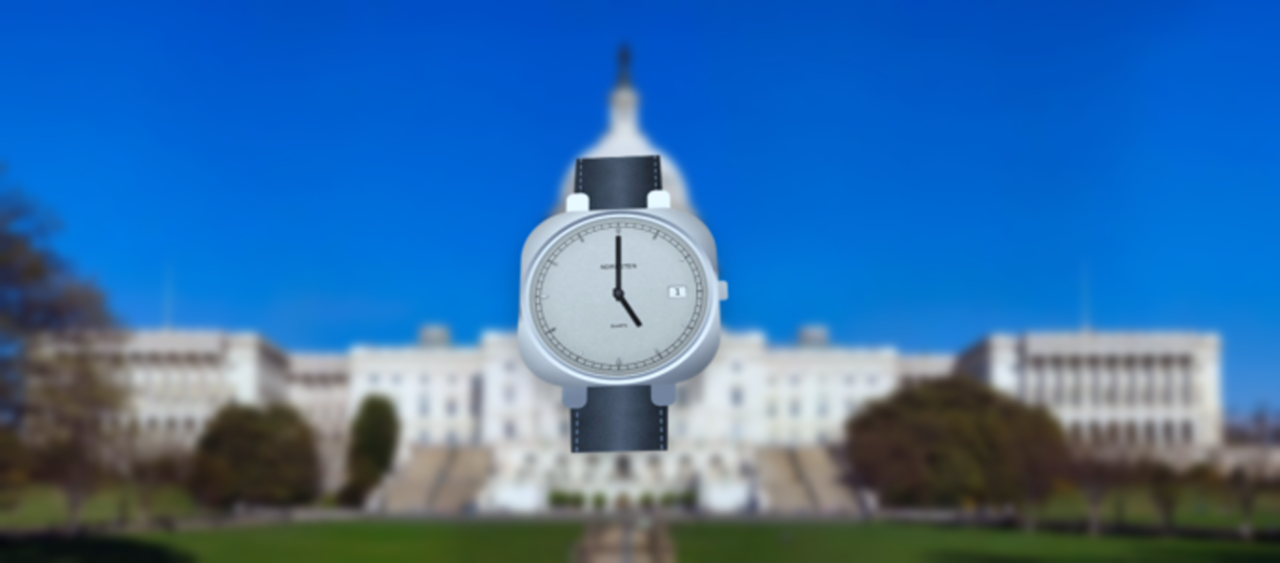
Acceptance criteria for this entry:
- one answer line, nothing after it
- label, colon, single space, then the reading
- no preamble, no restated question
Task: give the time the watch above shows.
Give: 5:00
